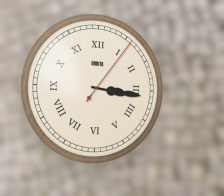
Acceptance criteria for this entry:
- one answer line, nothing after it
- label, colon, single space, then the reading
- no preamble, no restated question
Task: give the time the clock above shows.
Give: 3:16:06
